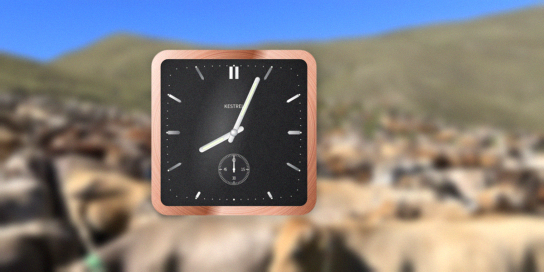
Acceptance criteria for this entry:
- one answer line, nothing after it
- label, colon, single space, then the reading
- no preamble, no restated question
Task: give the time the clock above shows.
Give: 8:04
